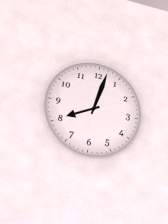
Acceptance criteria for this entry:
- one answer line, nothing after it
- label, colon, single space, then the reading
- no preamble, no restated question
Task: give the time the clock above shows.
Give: 8:02
